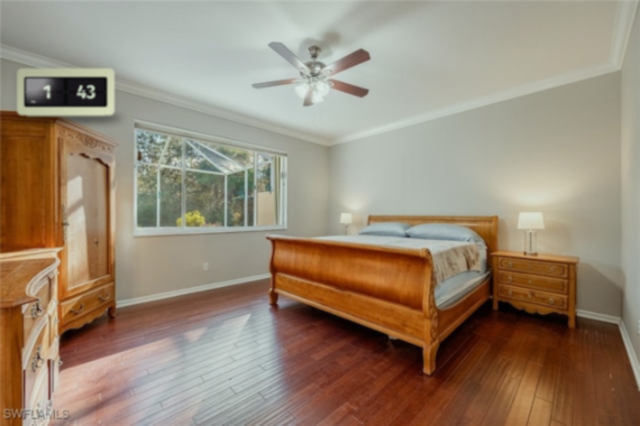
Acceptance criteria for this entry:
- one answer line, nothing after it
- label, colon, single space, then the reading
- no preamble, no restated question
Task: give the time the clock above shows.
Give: 1:43
